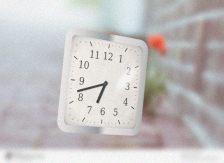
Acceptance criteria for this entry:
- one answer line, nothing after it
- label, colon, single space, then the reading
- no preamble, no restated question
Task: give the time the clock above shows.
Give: 6:42
